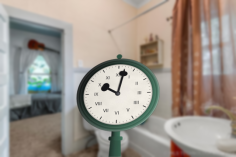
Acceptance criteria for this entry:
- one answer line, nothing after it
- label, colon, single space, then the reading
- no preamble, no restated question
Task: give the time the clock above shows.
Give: 10:02
